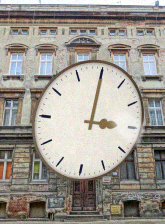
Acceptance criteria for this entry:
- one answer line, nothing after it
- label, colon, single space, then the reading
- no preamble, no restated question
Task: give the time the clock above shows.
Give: 3:00
